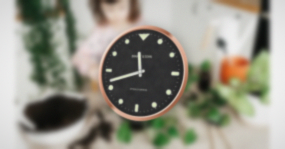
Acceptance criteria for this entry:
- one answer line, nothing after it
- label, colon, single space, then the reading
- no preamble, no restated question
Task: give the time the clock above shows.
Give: 11:42
